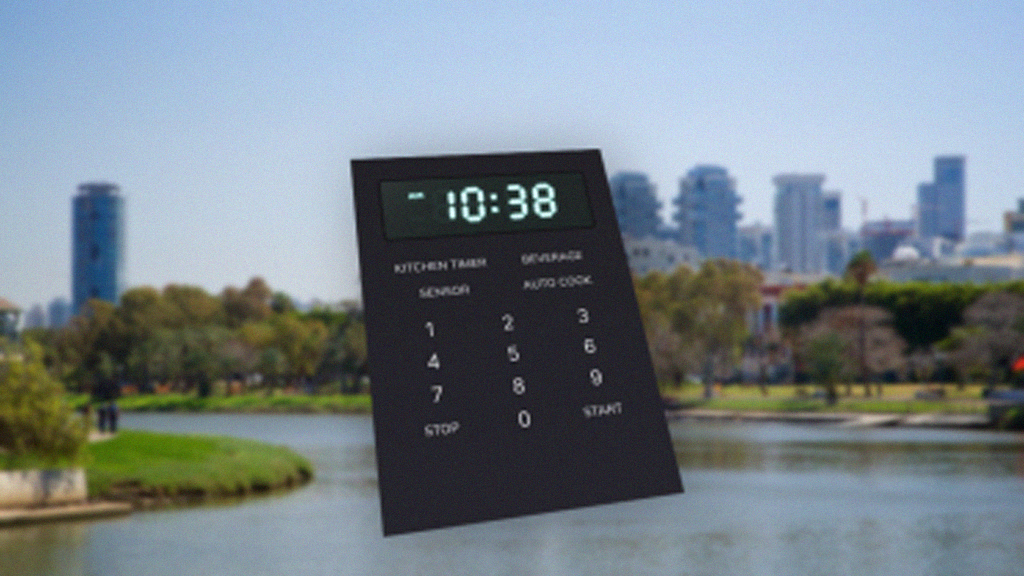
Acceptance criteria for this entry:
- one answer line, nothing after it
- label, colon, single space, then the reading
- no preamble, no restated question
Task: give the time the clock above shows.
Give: 10:38
